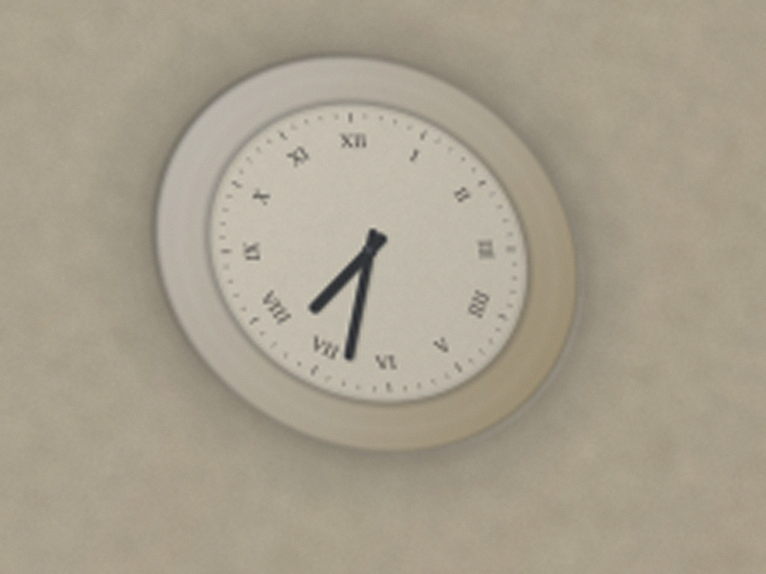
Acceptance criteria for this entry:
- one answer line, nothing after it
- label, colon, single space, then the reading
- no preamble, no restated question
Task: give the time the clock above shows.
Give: 7:33
